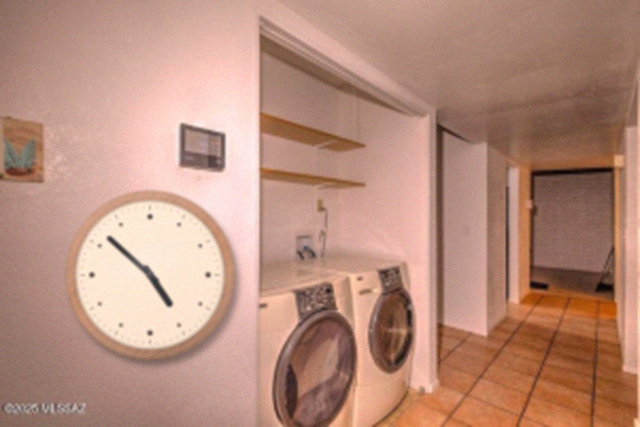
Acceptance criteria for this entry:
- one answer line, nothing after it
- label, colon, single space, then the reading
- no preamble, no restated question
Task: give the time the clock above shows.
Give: 4:52
